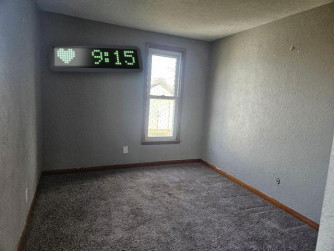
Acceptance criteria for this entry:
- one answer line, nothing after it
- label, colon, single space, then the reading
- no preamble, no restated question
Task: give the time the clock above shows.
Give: 9:15
